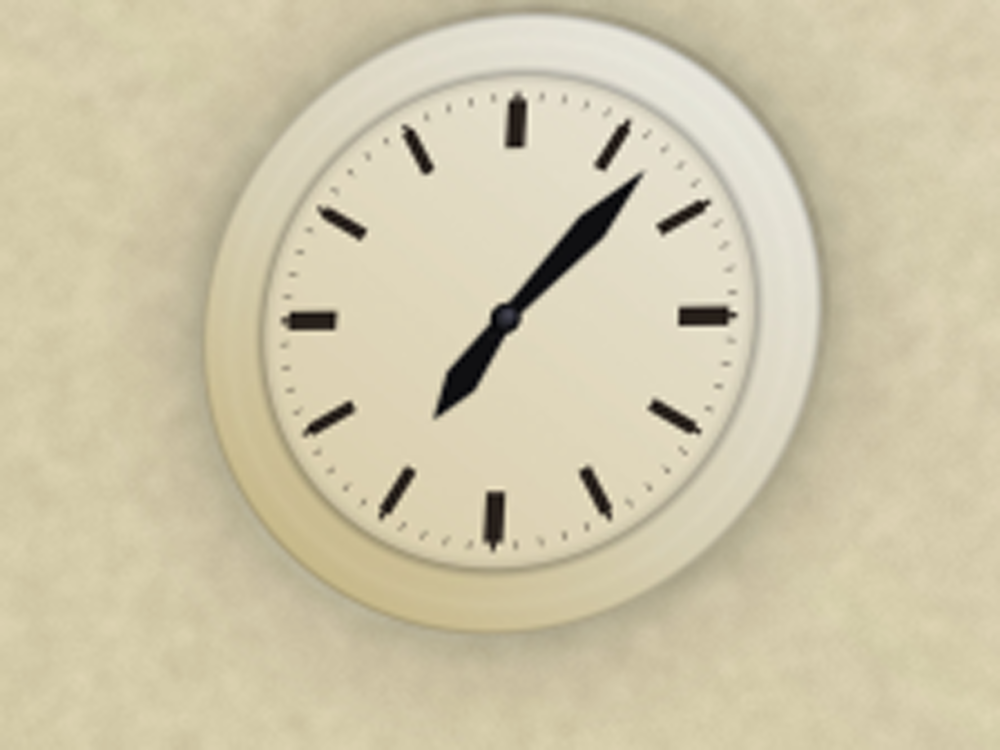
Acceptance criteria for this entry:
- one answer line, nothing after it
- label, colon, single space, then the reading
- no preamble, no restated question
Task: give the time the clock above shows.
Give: 7:07
